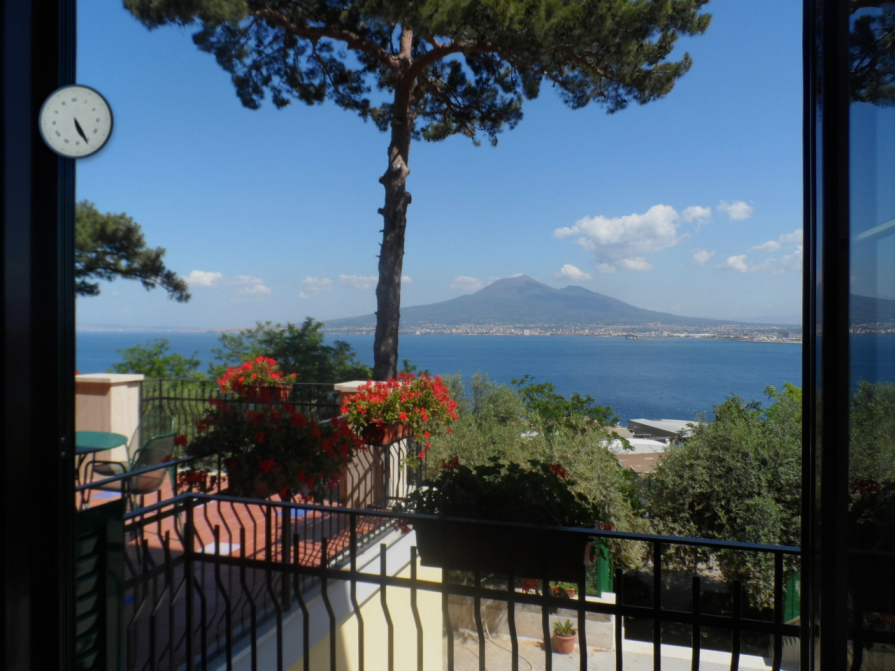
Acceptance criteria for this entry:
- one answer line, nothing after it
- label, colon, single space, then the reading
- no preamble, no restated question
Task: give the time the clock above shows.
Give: 5:26
